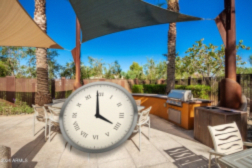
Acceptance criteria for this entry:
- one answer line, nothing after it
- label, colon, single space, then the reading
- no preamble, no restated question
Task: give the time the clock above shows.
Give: 3:59
